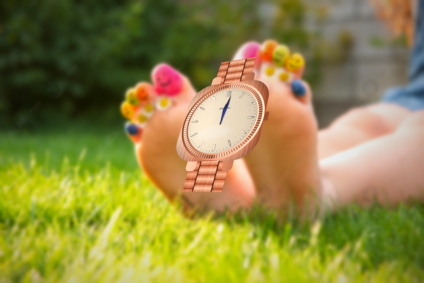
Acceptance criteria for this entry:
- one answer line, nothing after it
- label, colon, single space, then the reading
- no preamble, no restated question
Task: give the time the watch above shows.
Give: 12:01
